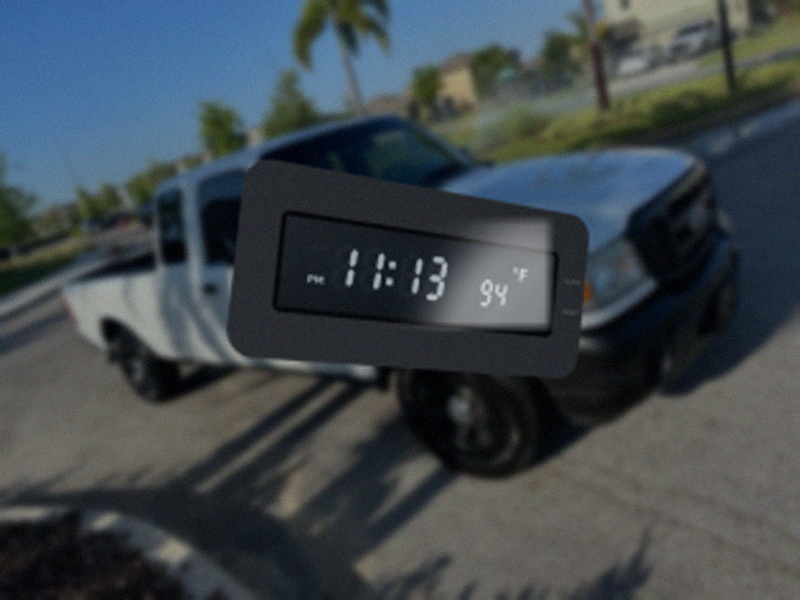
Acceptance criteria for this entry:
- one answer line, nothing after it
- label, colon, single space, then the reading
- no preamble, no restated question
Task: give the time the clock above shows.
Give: 11:13
